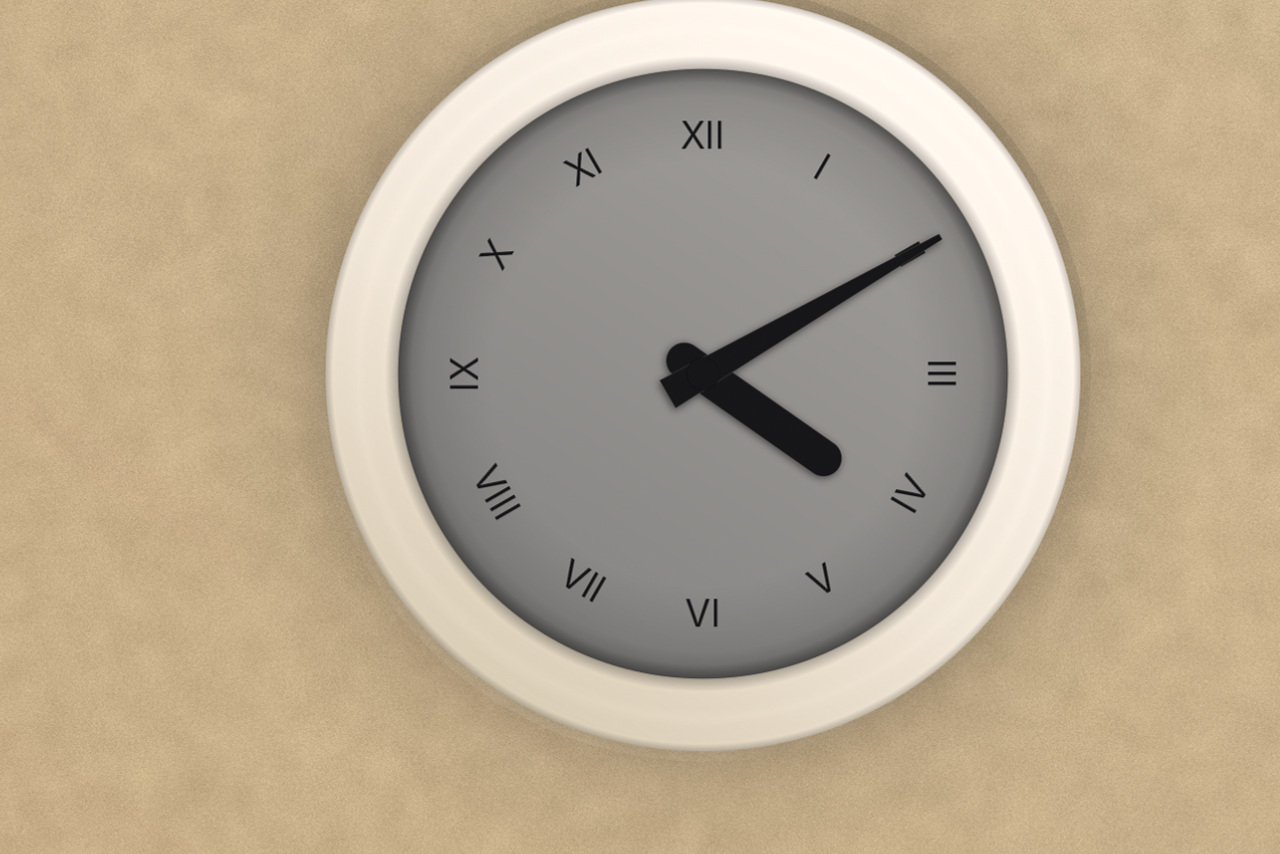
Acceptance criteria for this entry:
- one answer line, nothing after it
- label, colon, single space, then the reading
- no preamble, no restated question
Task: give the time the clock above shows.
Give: 4:10
